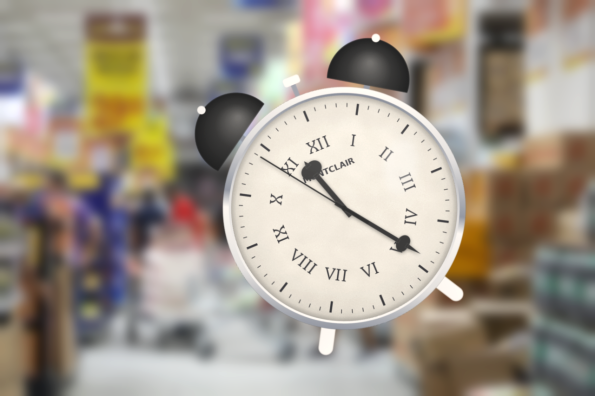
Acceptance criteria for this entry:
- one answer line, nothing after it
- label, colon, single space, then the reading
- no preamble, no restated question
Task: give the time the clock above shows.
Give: 11:23:54
